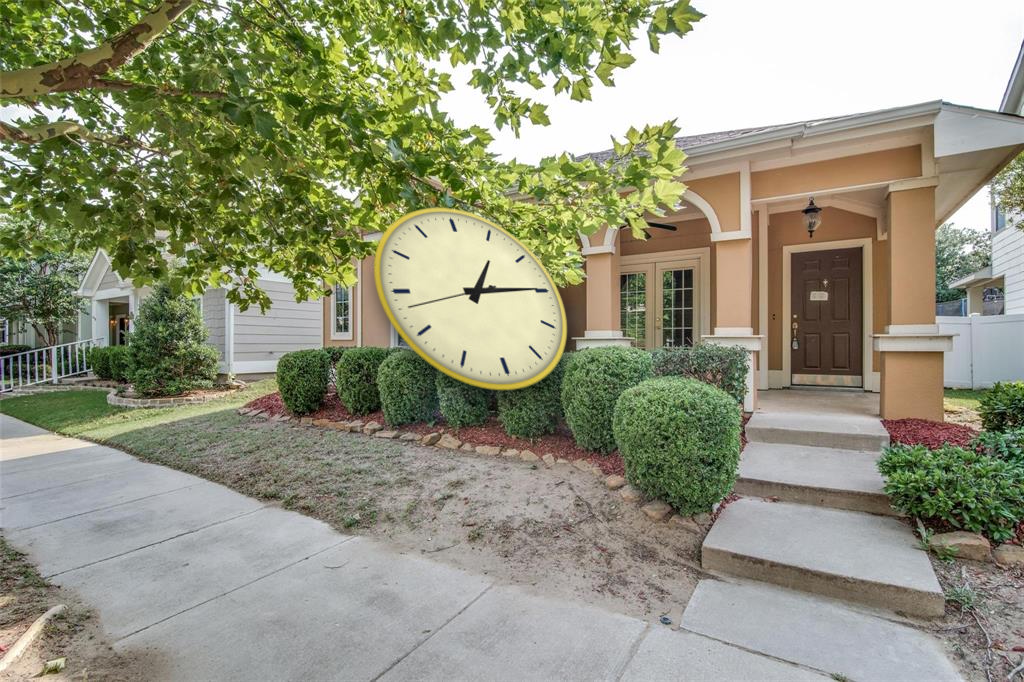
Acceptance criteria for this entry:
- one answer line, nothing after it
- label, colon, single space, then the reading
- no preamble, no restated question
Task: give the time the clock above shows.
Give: 1:14:43
